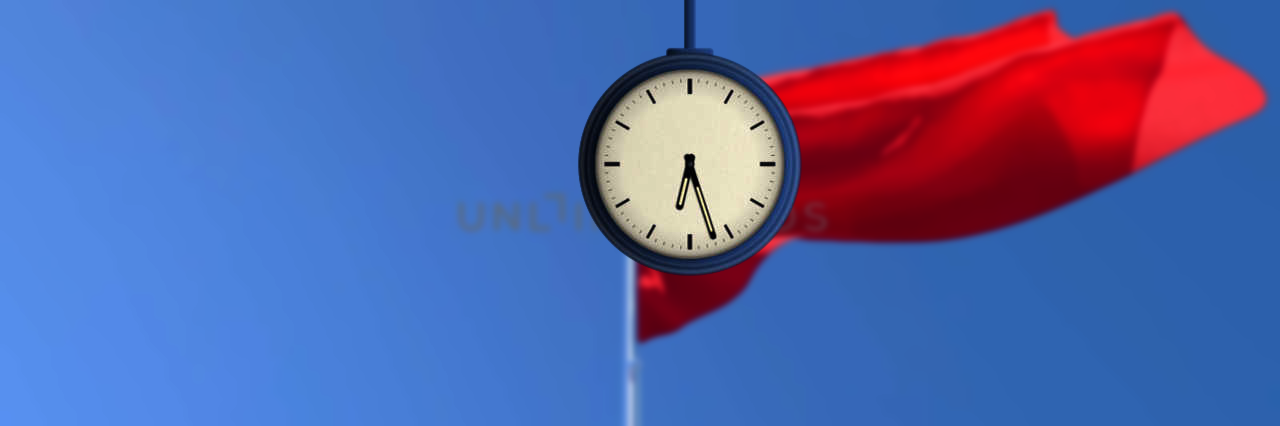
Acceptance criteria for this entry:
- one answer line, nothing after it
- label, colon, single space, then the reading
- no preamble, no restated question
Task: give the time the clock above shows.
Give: 6:27
